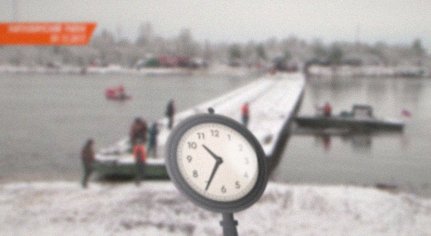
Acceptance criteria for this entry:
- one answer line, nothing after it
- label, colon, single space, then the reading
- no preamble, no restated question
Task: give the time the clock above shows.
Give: 10:35
